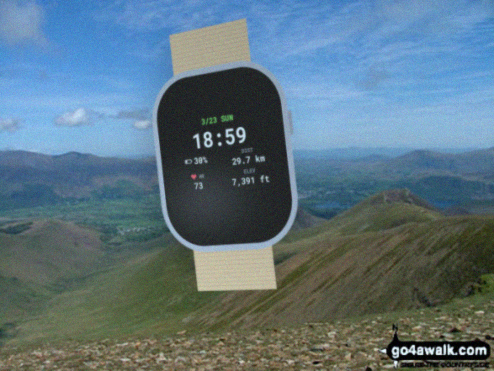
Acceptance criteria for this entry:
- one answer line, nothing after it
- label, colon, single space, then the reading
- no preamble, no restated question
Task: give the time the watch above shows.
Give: 18:59
